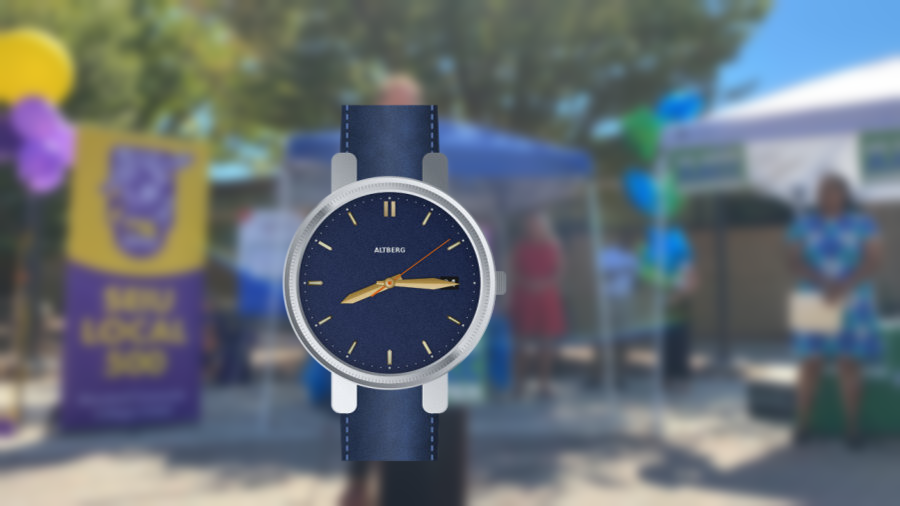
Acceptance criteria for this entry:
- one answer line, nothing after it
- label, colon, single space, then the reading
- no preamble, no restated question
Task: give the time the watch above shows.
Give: 8:15:09
